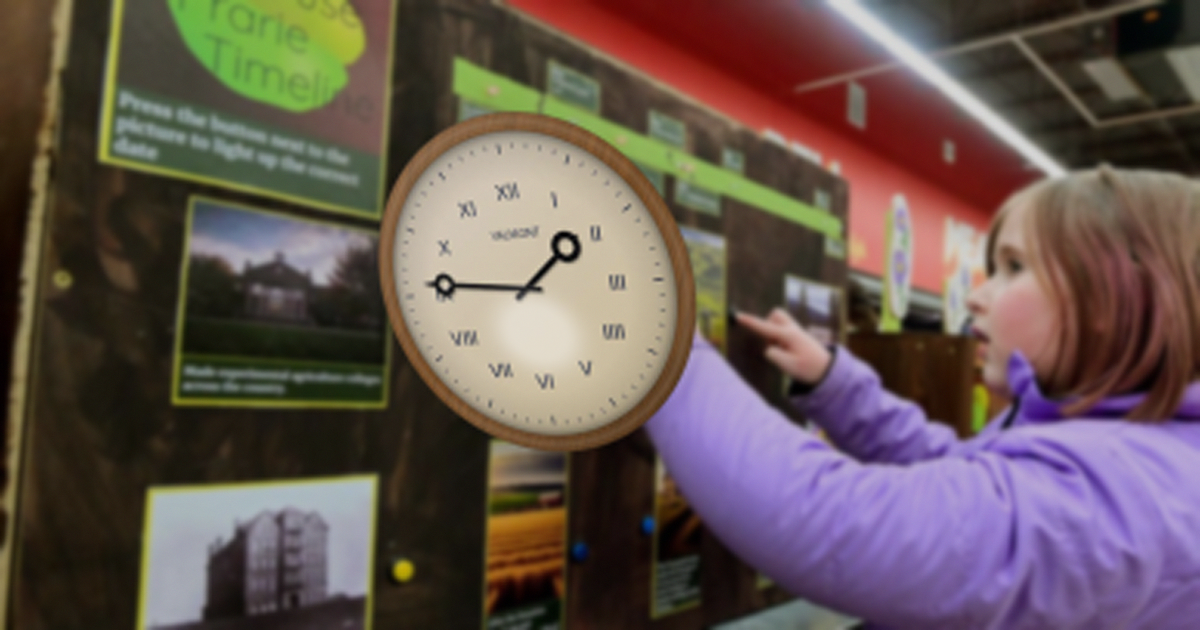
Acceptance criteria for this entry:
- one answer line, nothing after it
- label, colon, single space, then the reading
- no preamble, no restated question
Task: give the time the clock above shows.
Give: 1:46
